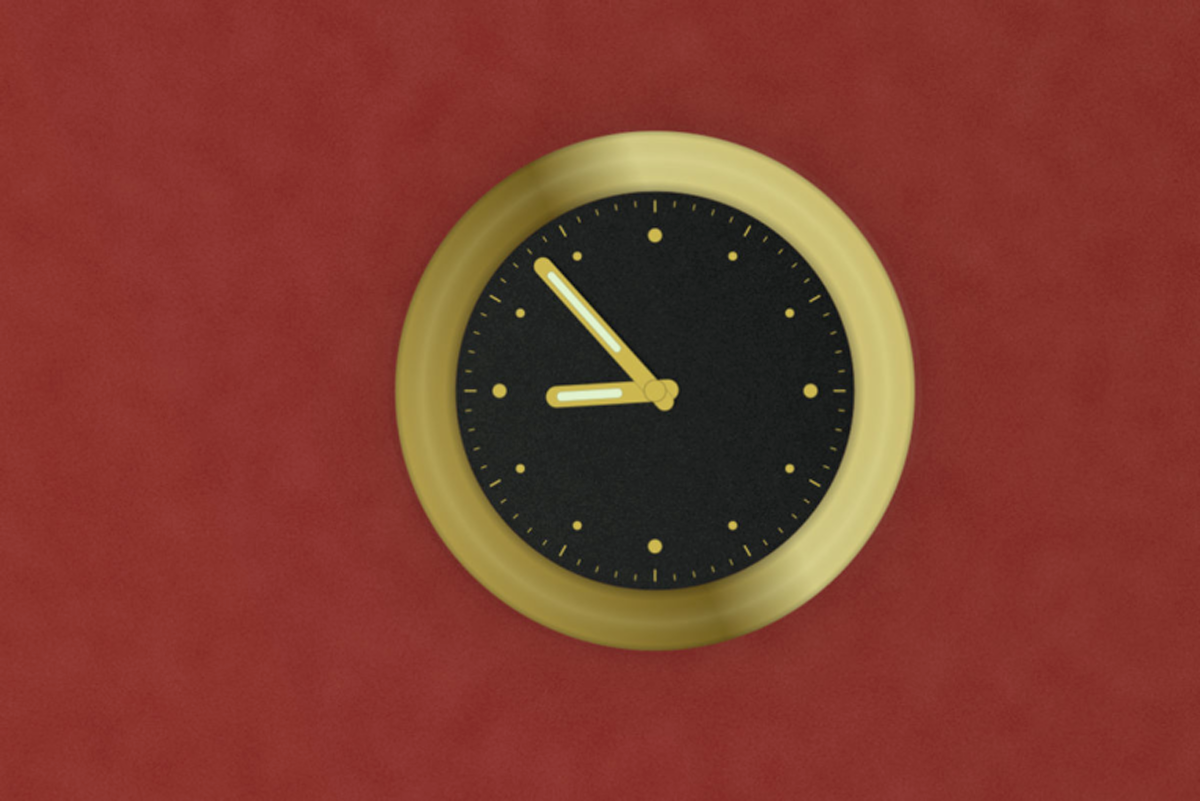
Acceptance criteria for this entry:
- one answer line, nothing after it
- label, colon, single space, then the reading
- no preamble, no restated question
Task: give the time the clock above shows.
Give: 8:53
